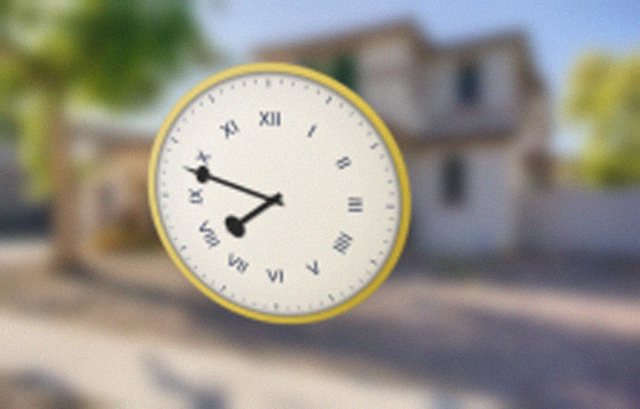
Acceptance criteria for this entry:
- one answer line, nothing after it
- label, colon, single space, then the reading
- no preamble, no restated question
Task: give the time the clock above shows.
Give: 7:48
